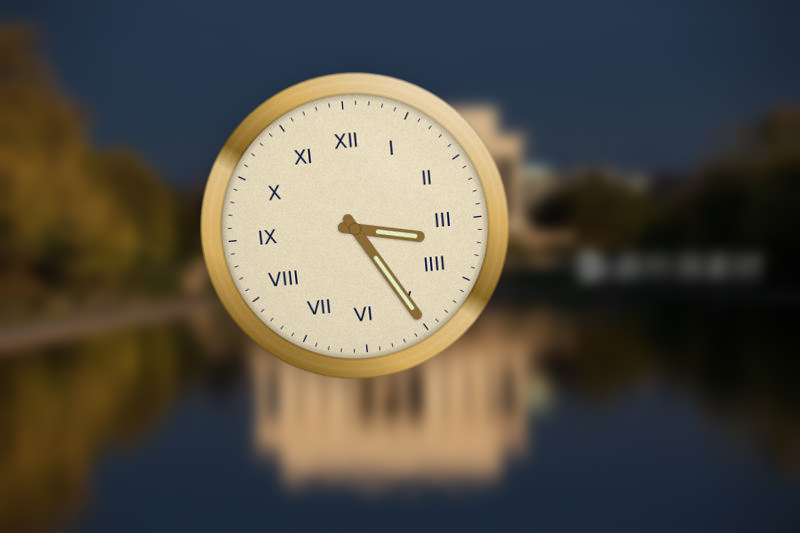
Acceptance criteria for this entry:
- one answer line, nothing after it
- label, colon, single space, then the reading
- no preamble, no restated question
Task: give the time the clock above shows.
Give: 3:25
